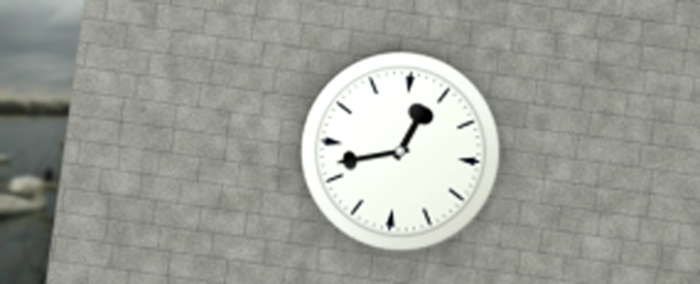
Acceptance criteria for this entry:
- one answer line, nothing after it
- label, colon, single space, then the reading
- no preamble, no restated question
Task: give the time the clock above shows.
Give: 12:42
